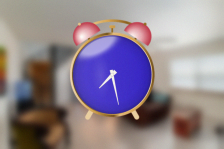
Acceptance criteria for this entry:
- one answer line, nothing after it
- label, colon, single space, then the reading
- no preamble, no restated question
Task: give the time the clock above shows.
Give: 7:28
